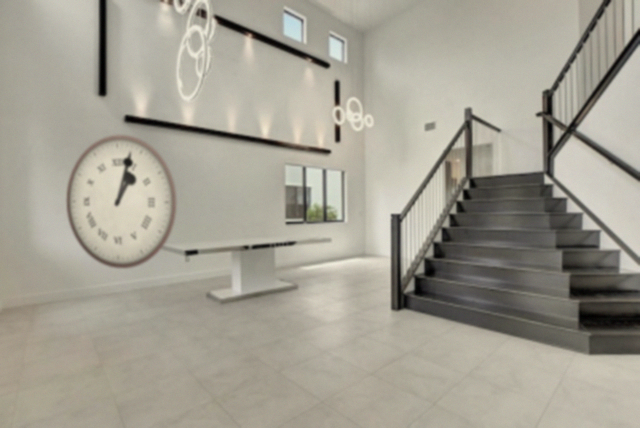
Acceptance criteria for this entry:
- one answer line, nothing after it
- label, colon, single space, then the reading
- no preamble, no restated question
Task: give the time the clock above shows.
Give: 1:03
